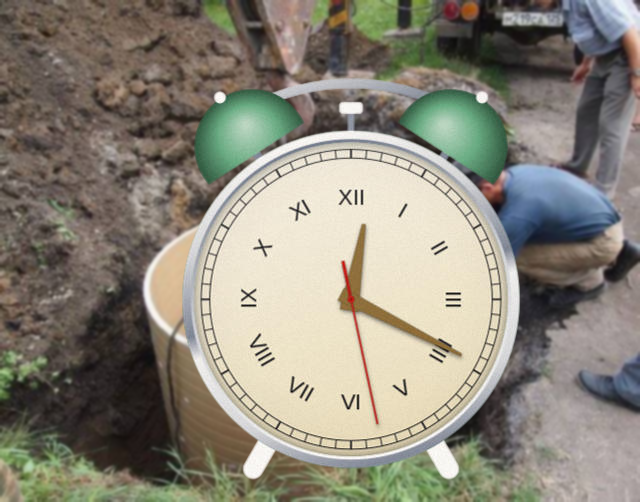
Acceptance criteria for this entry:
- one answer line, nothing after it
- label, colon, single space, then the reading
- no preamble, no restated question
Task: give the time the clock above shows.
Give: 12:19:28
